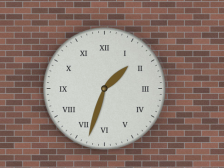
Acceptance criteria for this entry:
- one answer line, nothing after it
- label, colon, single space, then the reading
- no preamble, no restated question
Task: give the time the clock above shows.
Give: 1:33
